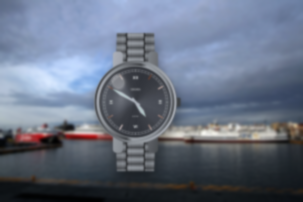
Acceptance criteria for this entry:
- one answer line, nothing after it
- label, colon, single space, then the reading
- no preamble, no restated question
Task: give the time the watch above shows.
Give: 4:50
